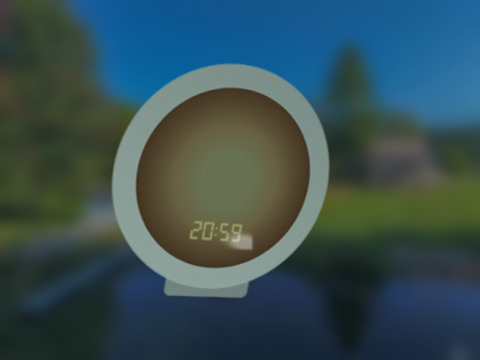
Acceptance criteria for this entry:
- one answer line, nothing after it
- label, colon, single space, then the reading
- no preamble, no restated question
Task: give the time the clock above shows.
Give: 20:59
